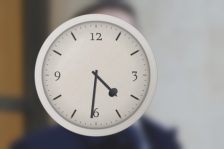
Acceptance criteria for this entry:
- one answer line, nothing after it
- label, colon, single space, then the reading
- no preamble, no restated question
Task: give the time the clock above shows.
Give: 4:31
